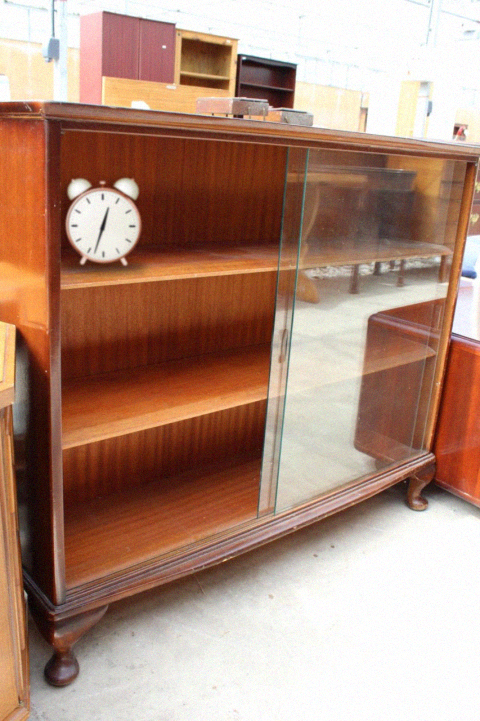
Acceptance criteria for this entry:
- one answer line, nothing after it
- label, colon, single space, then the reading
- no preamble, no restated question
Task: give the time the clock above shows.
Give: 12:33
